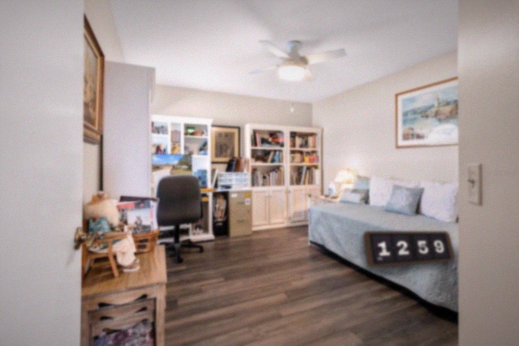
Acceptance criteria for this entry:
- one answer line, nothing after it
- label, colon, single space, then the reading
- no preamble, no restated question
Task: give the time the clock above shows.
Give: 12:59
